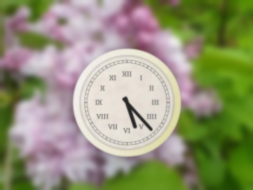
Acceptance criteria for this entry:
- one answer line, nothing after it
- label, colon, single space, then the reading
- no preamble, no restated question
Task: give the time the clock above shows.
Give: 5:23
